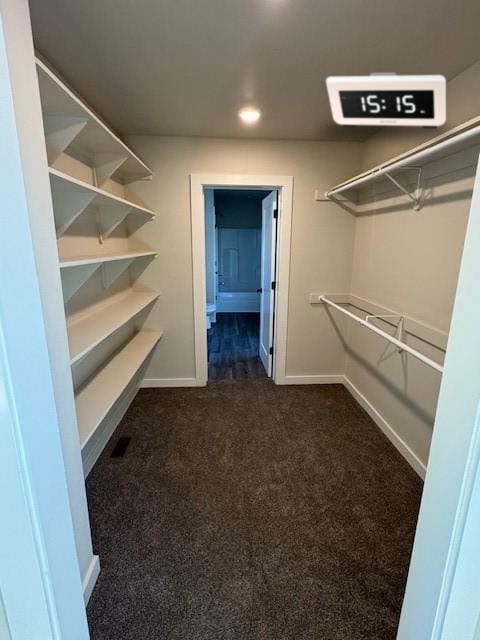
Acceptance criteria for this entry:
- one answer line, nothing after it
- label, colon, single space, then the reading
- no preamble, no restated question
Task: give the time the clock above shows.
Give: 15:15
